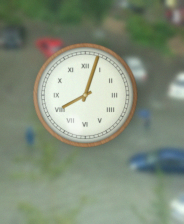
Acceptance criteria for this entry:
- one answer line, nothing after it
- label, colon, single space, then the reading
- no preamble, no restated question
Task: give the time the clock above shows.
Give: 8:03
